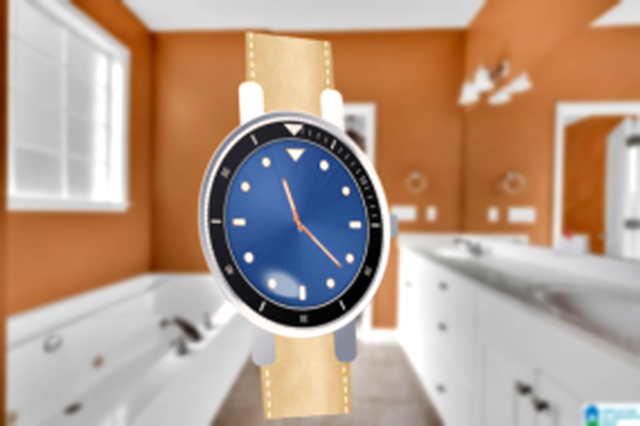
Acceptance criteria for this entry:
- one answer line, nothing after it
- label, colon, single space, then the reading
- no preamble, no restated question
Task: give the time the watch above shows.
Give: 11:22
